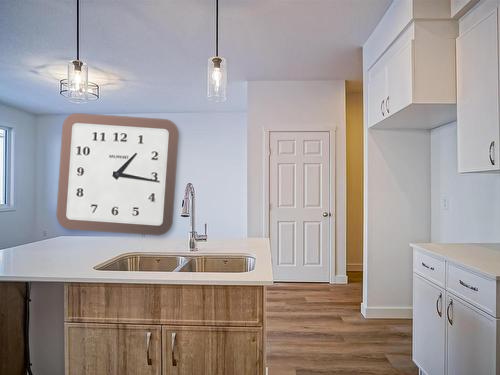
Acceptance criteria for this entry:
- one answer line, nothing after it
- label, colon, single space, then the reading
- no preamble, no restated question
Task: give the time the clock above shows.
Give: 1:16
